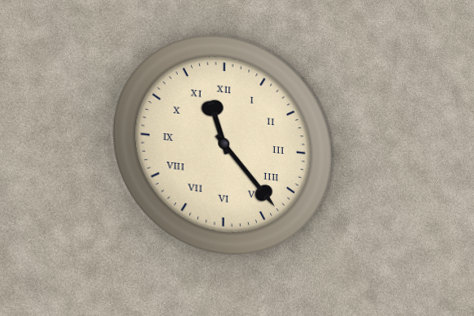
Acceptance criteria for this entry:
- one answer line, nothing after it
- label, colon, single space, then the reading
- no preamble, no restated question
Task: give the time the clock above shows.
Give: 11:23
